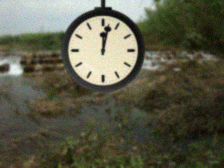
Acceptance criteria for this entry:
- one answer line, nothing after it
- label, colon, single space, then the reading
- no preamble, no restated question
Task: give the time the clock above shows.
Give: 12:02
